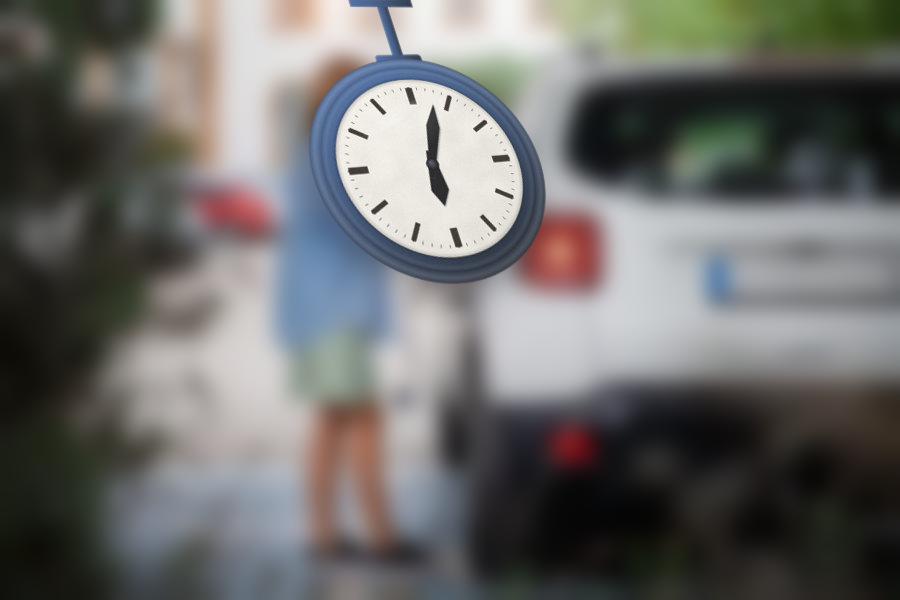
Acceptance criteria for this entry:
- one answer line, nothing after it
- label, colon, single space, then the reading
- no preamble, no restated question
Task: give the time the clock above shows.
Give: 6:03
